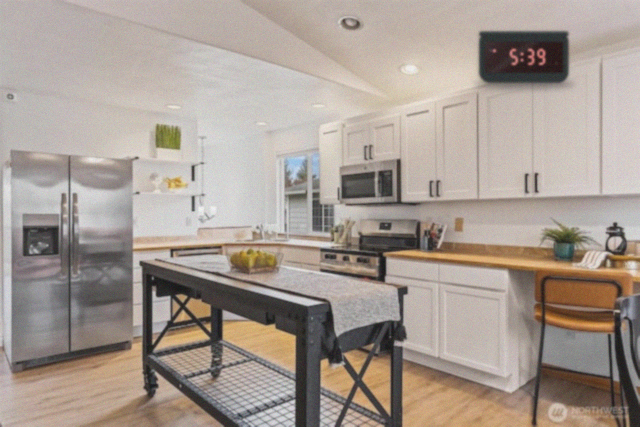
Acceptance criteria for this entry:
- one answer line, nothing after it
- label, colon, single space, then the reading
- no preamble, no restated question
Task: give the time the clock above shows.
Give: 5:39
